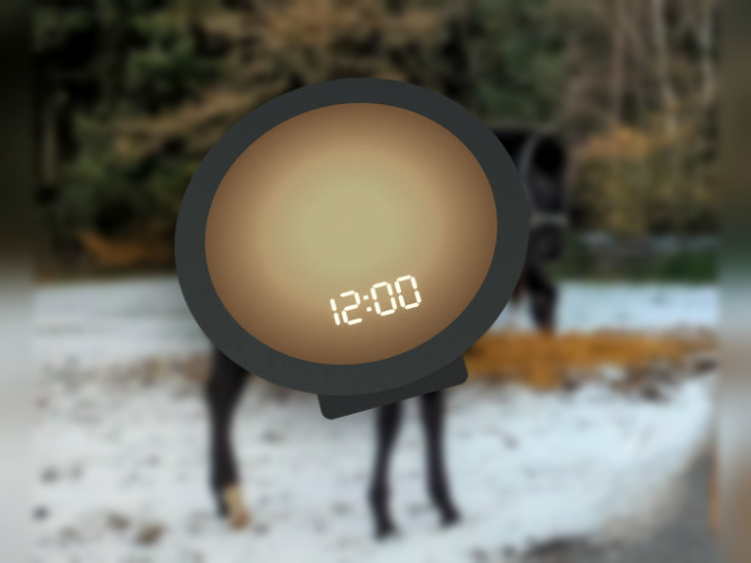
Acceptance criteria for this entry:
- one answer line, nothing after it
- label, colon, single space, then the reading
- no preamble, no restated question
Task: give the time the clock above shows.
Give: 12:00
